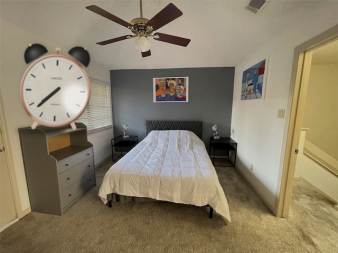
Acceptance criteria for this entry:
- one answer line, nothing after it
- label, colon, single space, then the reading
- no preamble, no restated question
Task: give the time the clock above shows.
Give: 7:38
